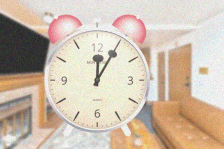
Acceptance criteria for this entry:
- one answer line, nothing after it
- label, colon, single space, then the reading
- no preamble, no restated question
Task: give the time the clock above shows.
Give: 12:05
